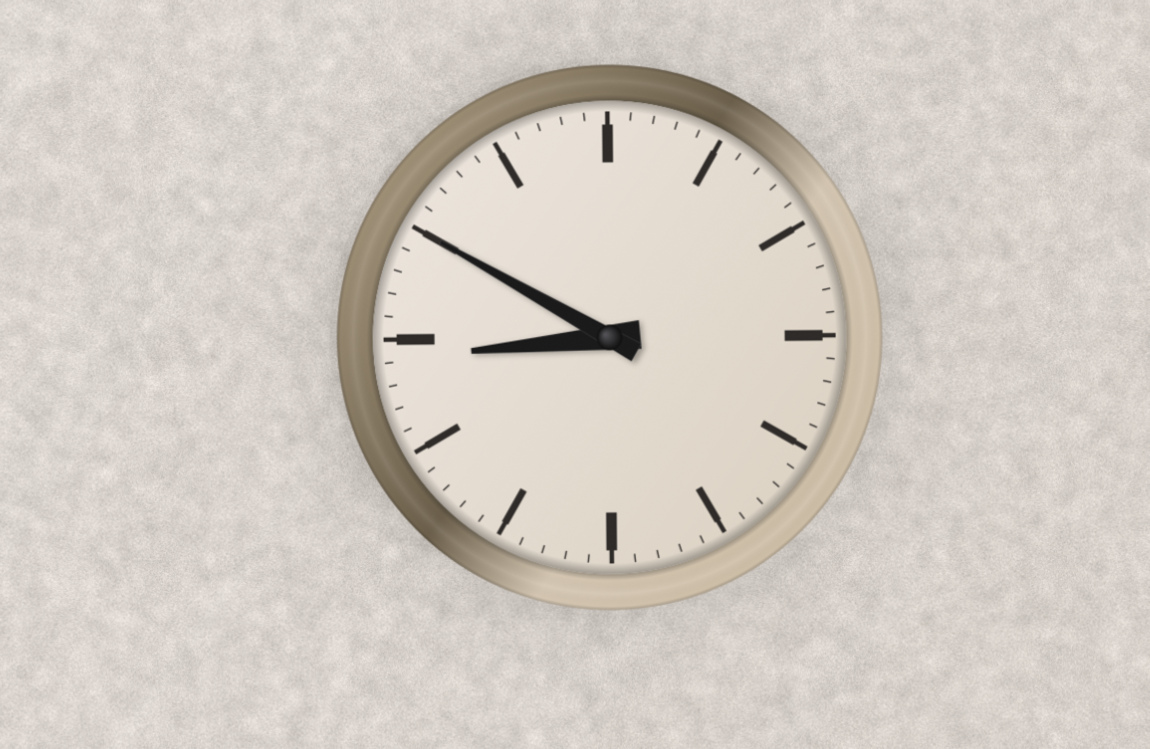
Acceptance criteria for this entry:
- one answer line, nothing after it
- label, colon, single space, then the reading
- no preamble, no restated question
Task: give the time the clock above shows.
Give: 8:50
